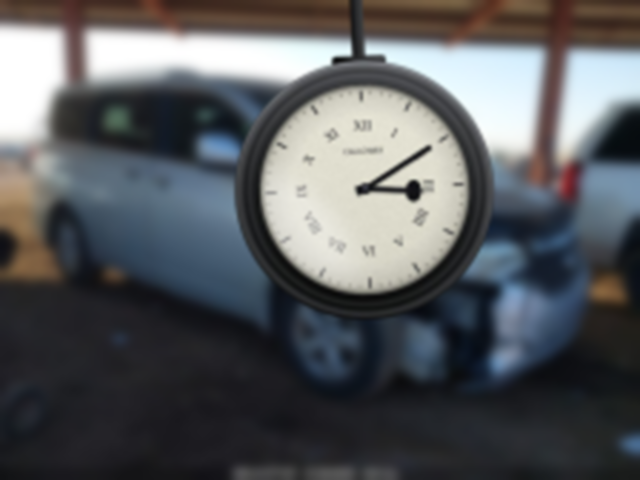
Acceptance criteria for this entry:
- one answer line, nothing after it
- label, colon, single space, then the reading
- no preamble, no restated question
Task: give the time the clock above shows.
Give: 3:10
